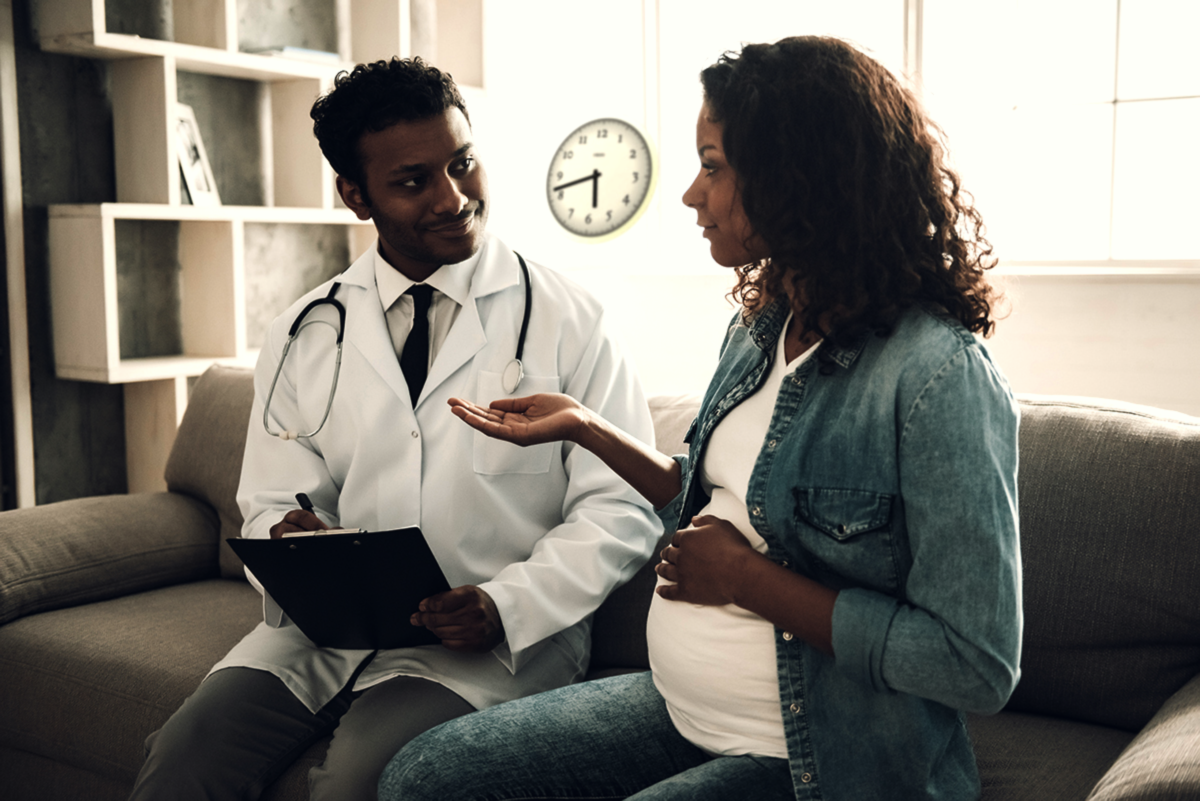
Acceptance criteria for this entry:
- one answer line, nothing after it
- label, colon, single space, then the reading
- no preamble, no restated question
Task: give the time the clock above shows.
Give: 5:42
